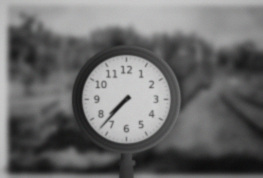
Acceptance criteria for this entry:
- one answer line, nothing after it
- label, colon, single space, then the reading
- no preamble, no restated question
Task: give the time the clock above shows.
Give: 7:37
